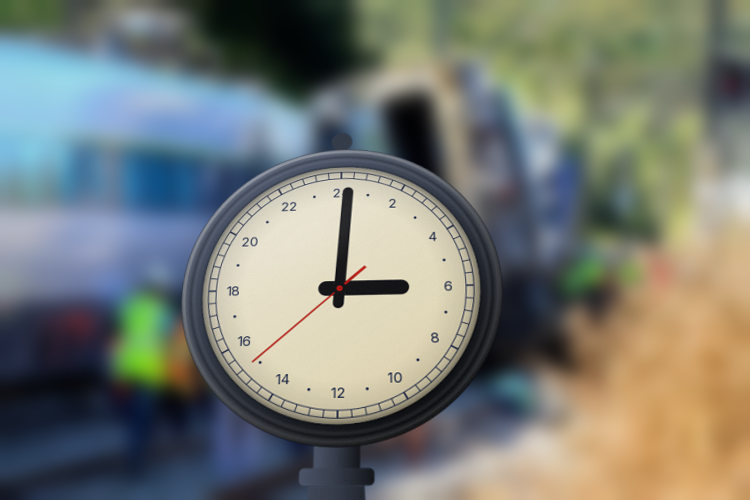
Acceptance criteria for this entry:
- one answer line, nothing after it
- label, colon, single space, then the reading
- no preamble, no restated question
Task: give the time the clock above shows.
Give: 6:00:38
